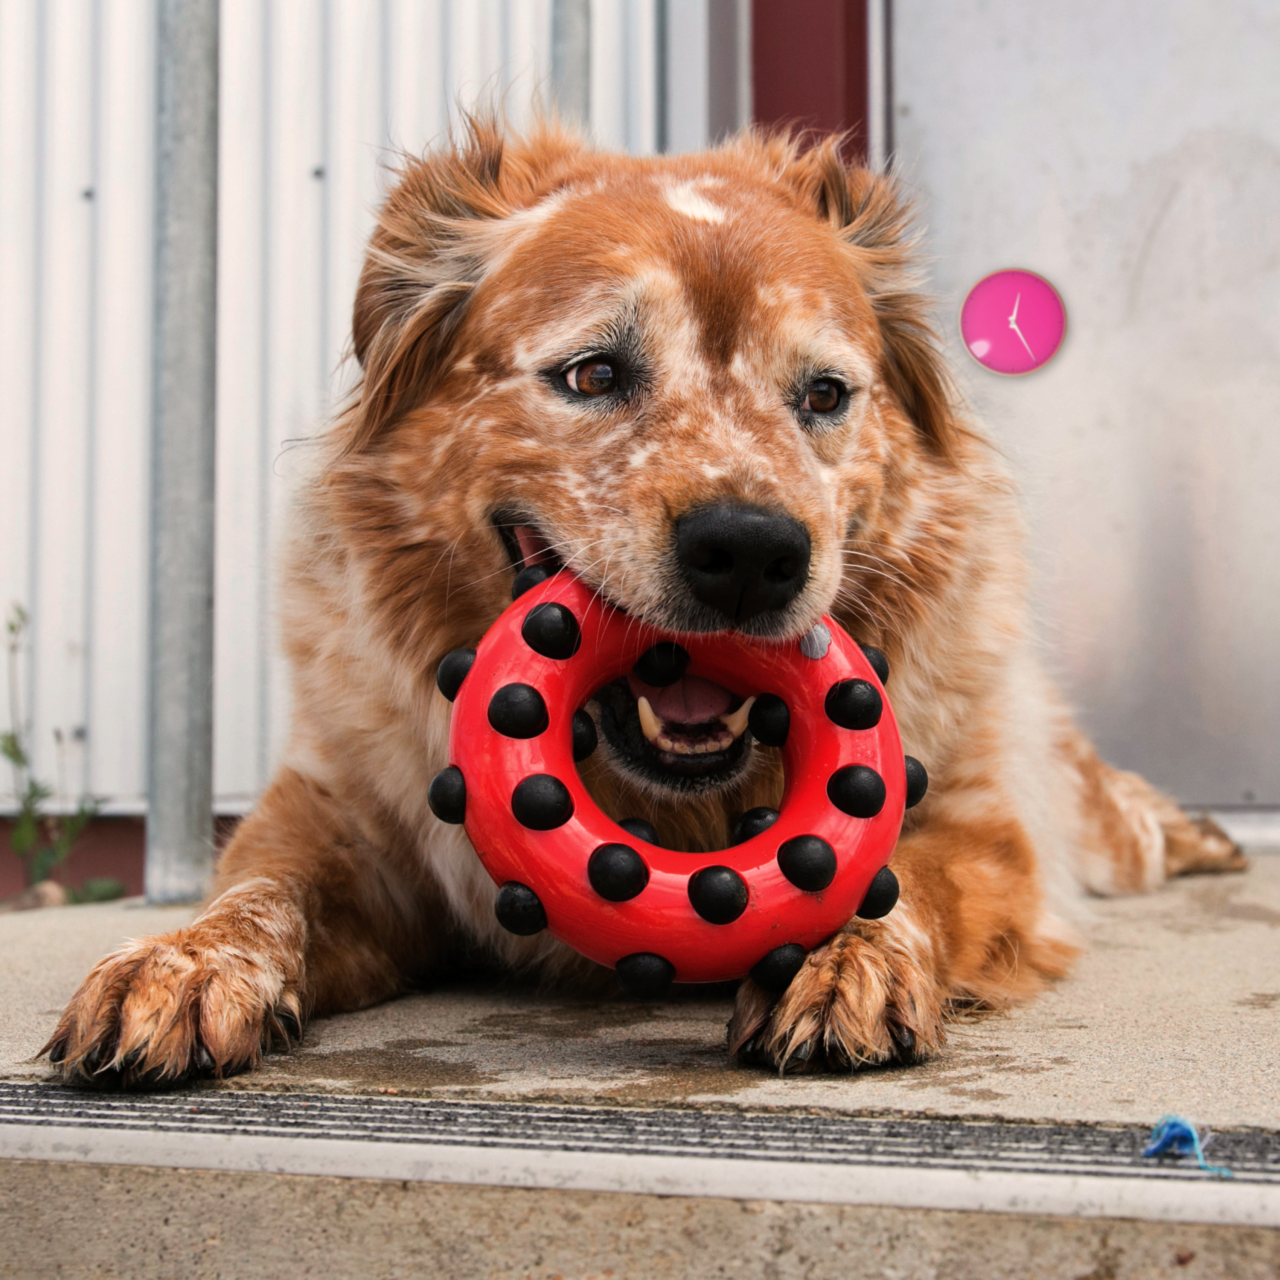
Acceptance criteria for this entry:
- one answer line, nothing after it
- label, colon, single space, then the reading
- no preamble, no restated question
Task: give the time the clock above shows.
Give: 12:25
